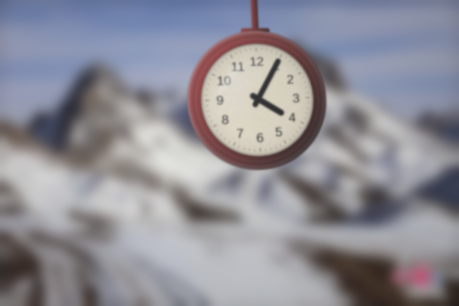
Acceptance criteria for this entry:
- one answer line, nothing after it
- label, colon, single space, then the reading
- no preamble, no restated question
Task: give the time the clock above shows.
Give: 4:05
